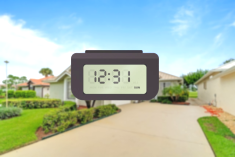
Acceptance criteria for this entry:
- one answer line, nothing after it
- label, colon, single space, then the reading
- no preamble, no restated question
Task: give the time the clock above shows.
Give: 12:31
